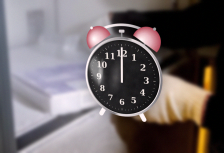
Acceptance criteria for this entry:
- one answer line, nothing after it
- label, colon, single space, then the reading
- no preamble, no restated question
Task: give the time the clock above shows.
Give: 12:00
